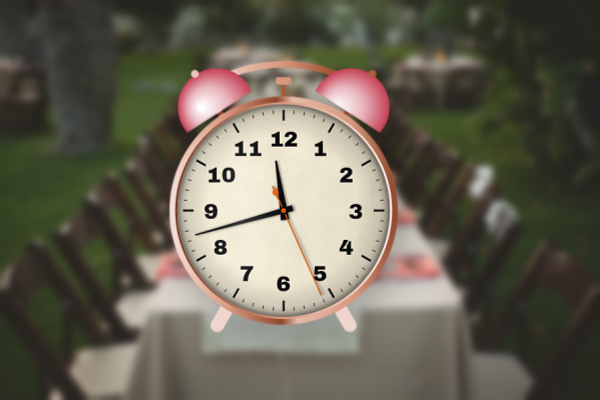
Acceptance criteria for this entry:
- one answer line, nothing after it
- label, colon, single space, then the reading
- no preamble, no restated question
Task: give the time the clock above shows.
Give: 11:42:26
